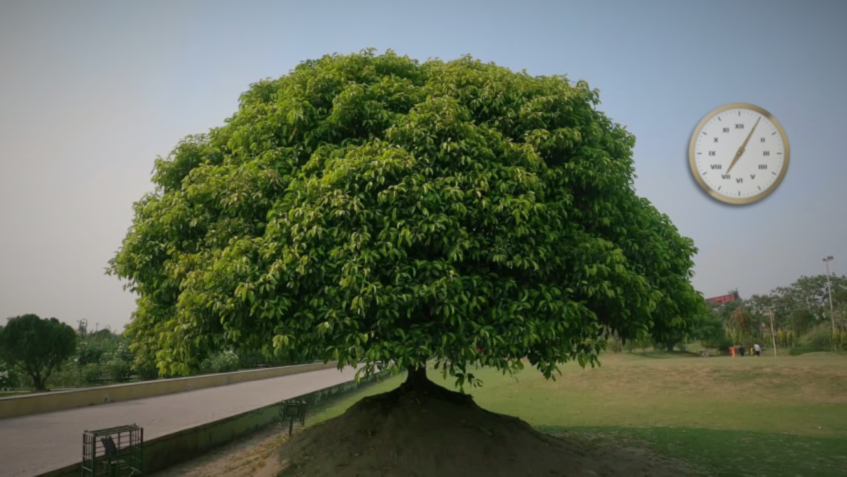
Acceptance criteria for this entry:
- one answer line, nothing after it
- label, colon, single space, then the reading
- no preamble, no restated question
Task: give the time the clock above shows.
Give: 7:05
